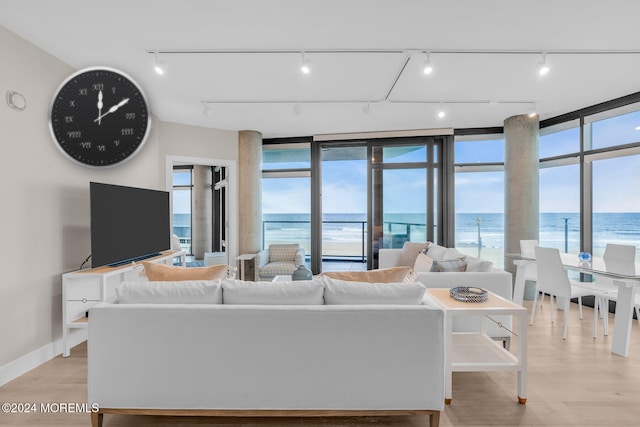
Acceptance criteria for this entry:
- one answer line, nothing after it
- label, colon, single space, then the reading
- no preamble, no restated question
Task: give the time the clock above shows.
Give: 12:10
